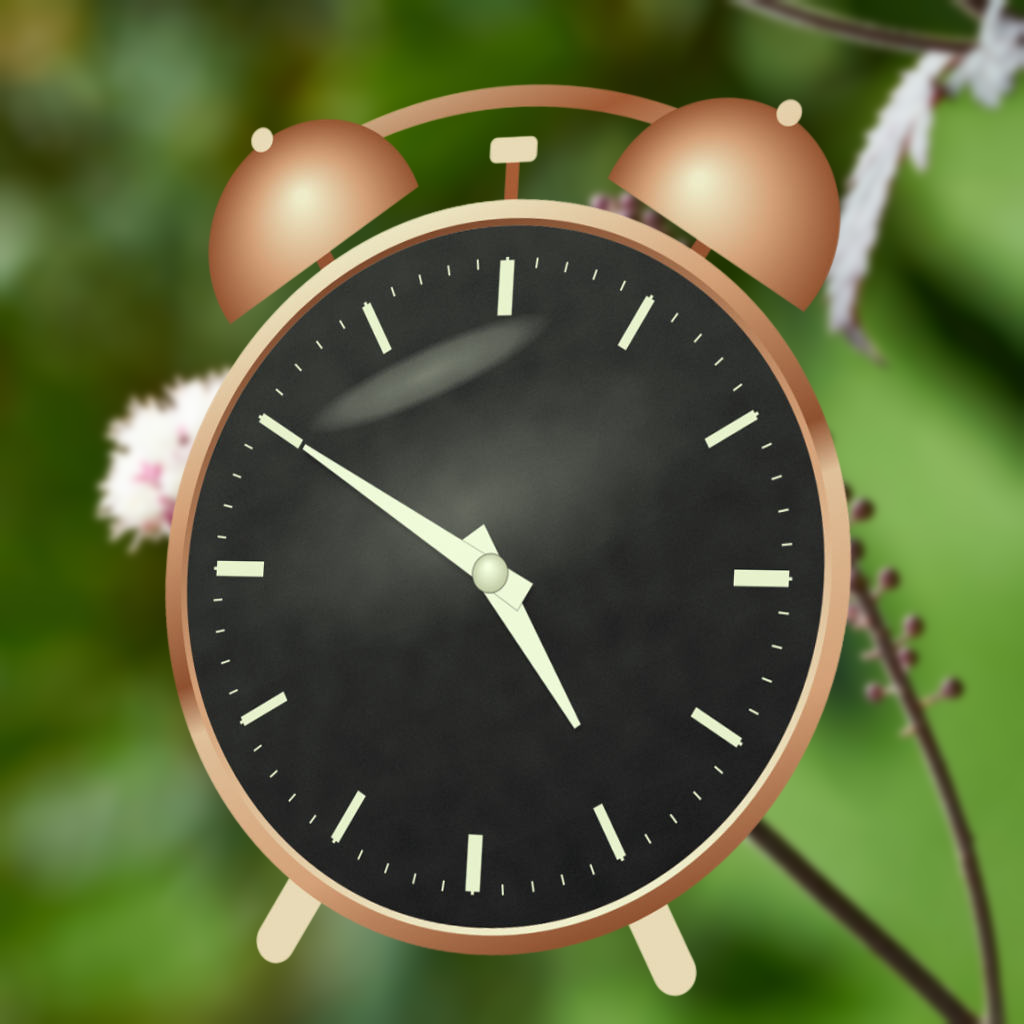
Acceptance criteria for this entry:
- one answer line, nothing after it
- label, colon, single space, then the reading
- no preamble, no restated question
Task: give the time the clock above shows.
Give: 4:50
